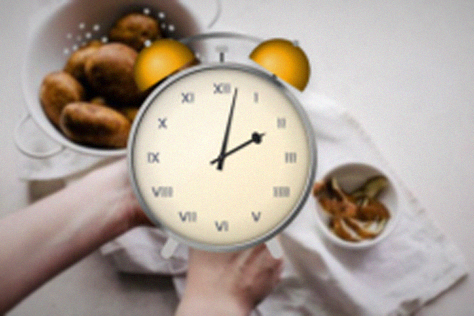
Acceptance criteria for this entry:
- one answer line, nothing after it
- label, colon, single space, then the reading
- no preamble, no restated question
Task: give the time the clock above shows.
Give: 2:02
